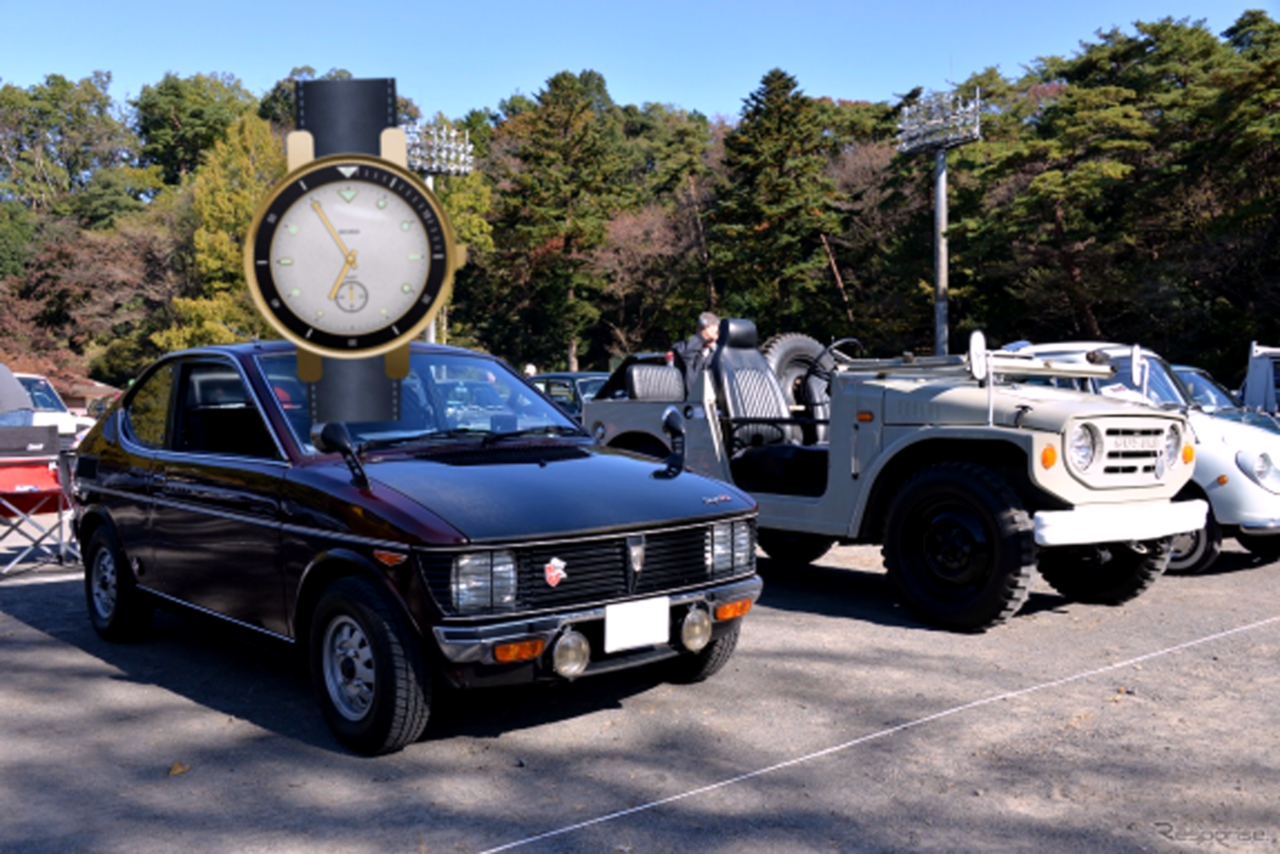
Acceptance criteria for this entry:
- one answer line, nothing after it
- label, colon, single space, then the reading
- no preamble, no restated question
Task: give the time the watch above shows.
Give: 6:55
